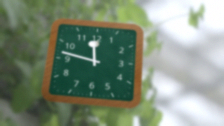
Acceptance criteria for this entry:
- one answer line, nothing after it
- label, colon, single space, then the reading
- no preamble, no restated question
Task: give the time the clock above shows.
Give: 11:47
